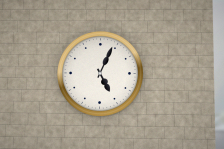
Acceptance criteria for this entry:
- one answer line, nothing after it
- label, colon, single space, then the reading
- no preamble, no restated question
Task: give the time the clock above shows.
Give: 5:04
